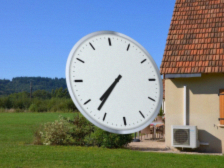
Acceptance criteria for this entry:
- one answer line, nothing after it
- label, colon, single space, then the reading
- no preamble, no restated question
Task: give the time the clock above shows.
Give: 7:37
